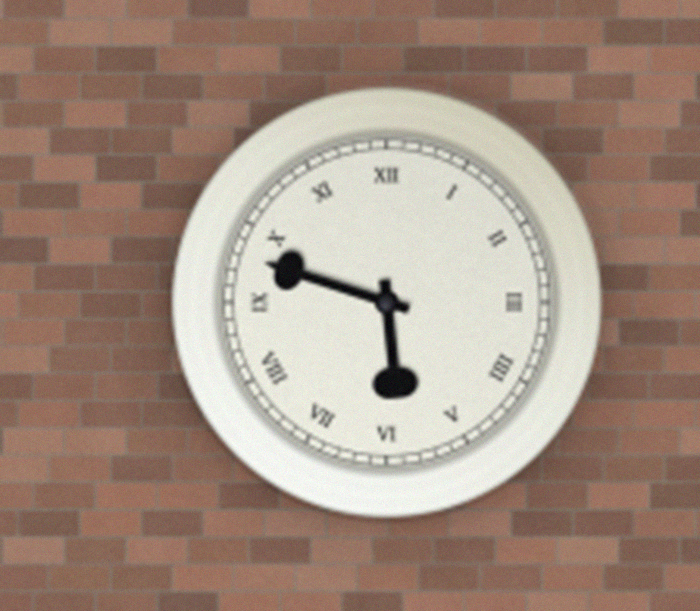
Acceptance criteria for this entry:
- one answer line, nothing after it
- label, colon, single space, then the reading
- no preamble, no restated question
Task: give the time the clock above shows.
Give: 5:48
